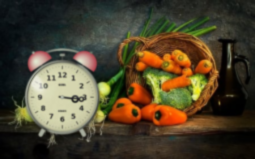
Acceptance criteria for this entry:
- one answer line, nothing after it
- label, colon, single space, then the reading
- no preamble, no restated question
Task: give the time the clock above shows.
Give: 3:16
